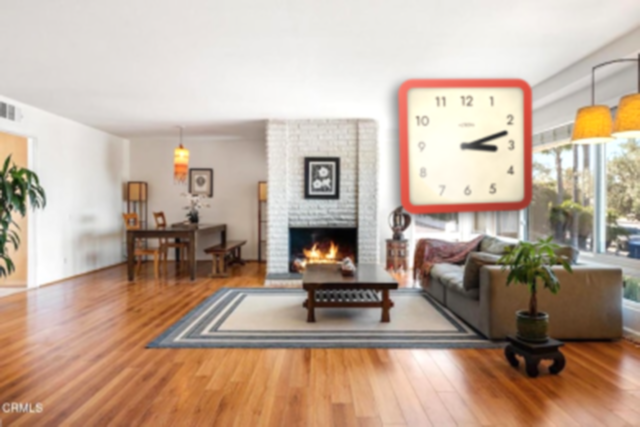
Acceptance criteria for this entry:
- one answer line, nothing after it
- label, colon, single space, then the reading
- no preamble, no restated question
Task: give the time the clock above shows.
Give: 3:12
